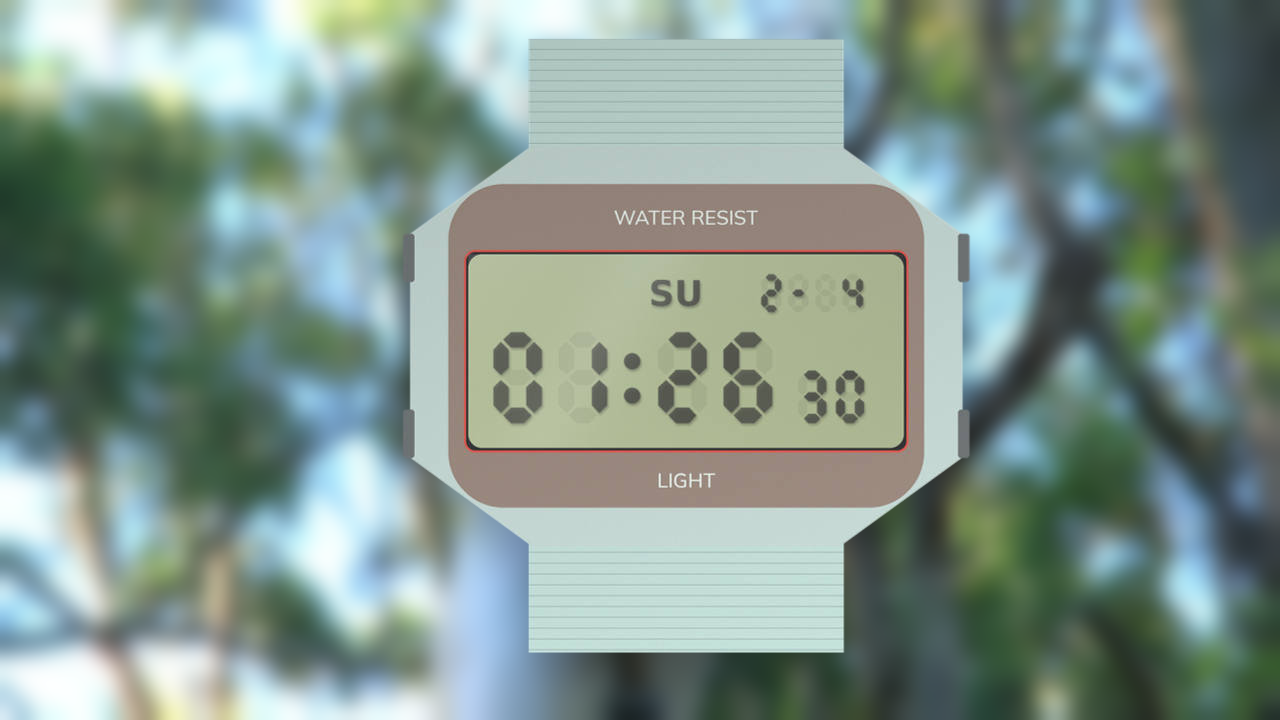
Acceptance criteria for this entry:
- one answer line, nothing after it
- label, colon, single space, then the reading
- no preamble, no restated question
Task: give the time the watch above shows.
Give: 1:26:30
